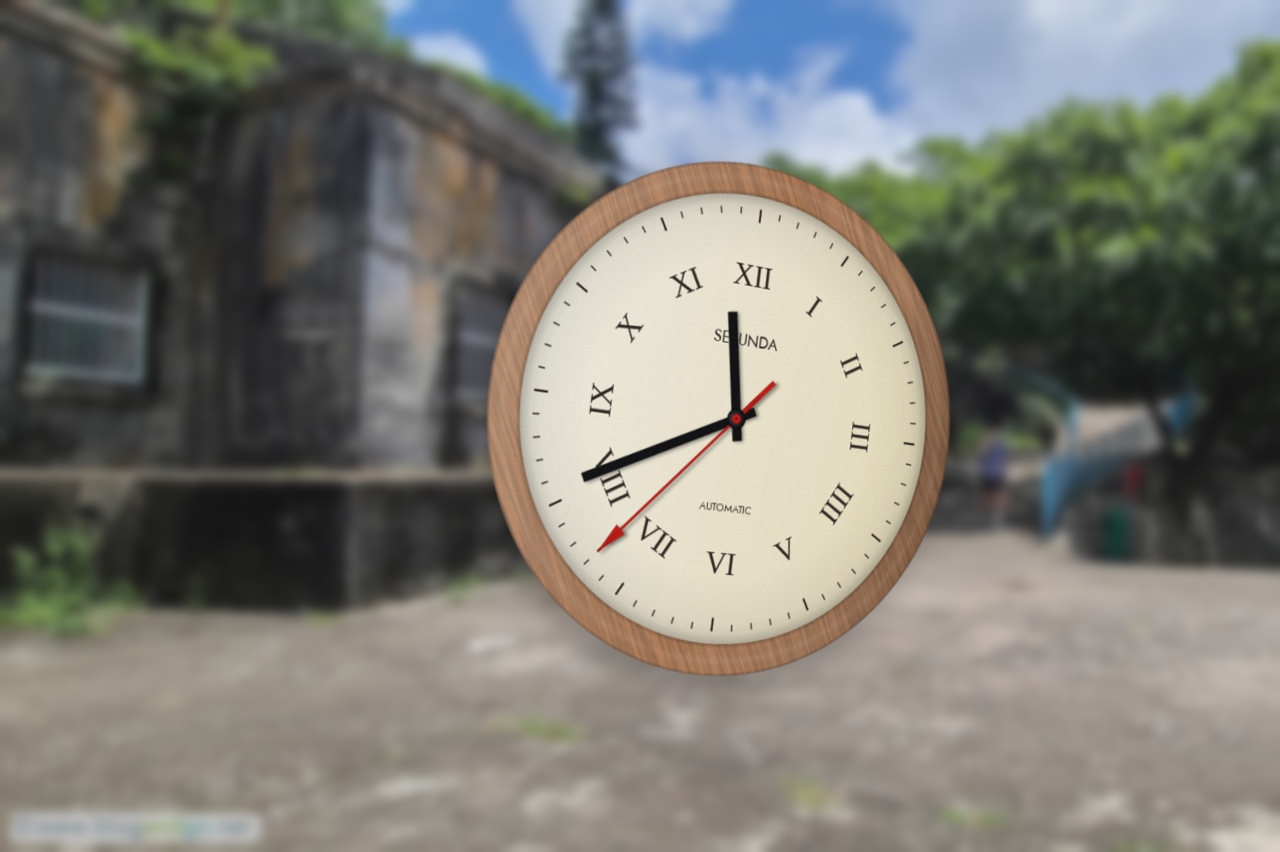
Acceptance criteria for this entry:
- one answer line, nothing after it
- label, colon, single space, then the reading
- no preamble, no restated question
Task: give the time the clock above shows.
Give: 11:40:37
